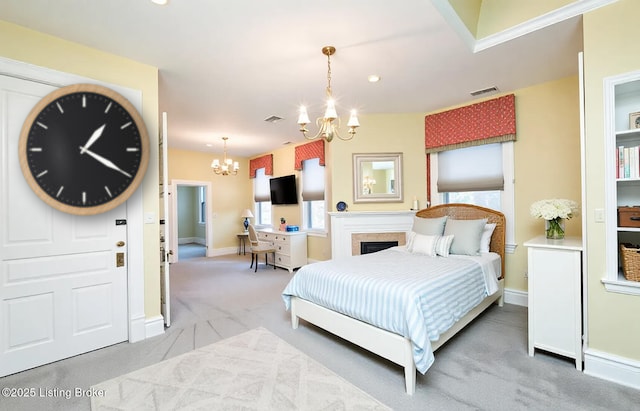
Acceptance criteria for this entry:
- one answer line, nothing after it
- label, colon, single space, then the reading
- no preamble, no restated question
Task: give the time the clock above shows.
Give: 1:20
